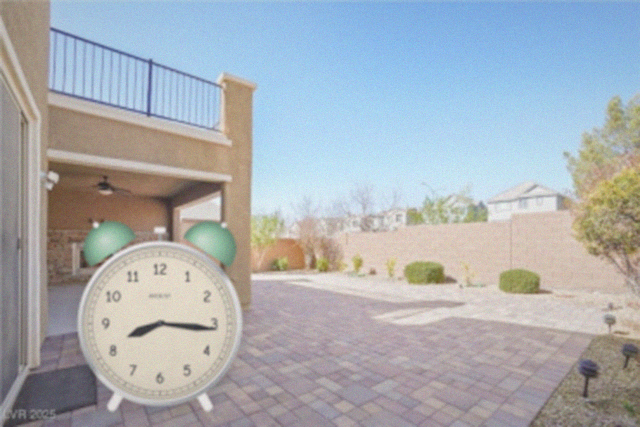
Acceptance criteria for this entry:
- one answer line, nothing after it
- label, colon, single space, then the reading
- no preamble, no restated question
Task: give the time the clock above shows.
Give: 8:16
